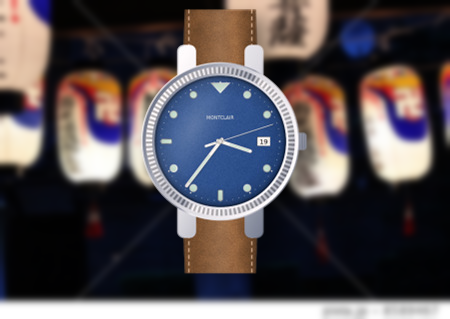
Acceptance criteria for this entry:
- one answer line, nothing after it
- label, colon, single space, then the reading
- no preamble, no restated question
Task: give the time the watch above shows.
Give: 3:36:12
